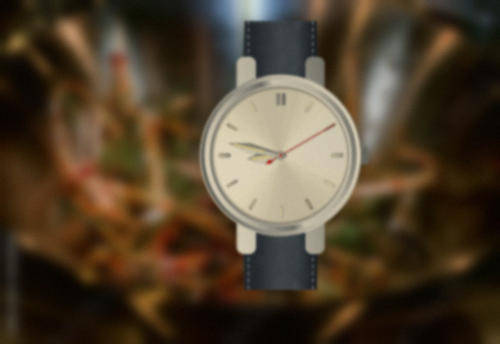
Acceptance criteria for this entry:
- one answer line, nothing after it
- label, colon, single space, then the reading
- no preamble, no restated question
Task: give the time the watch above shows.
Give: 8:47:10
